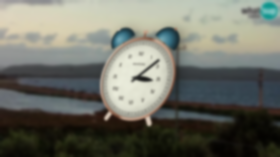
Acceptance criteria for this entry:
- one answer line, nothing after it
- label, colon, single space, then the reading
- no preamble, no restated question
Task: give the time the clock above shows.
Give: 3:08
